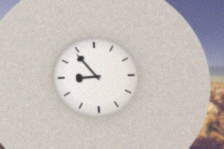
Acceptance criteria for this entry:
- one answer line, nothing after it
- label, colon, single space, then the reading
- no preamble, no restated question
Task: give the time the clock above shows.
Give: 8:54
